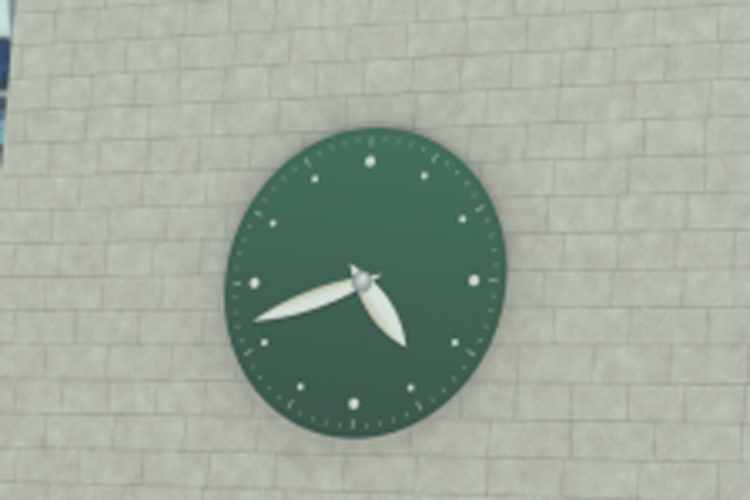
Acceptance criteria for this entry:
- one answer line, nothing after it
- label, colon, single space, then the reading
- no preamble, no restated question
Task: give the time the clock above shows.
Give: 4:42
